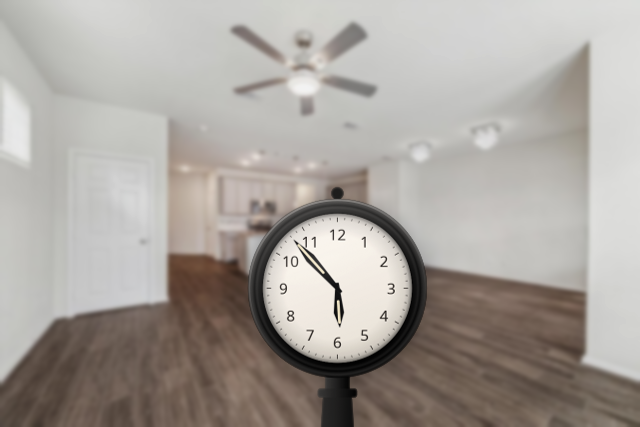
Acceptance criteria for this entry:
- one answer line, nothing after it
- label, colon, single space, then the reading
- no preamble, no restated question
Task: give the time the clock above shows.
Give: 5:53
